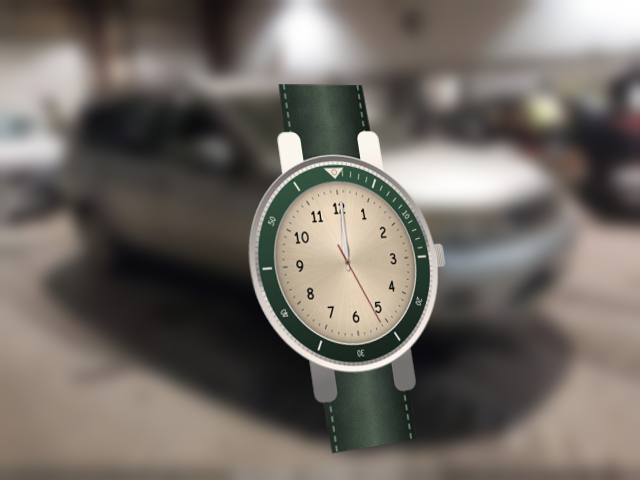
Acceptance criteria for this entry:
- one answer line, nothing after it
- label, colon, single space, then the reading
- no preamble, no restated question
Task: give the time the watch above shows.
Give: 12:00:26
